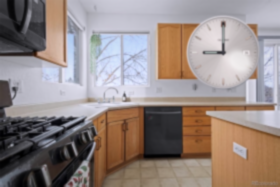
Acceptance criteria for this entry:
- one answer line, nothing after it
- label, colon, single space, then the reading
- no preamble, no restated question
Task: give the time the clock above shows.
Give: 9:00
